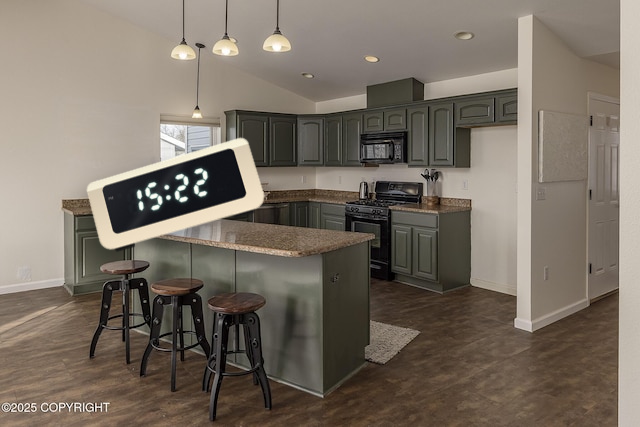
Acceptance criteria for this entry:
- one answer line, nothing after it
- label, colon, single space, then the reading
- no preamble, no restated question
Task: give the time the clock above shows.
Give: 15:22
